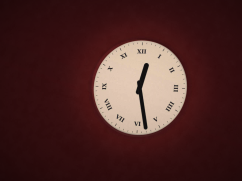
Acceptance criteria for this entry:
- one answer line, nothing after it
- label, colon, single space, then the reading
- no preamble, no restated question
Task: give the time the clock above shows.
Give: 12:28
